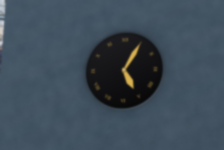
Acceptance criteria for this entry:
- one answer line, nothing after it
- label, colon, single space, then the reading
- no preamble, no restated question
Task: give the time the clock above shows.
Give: 5:05
